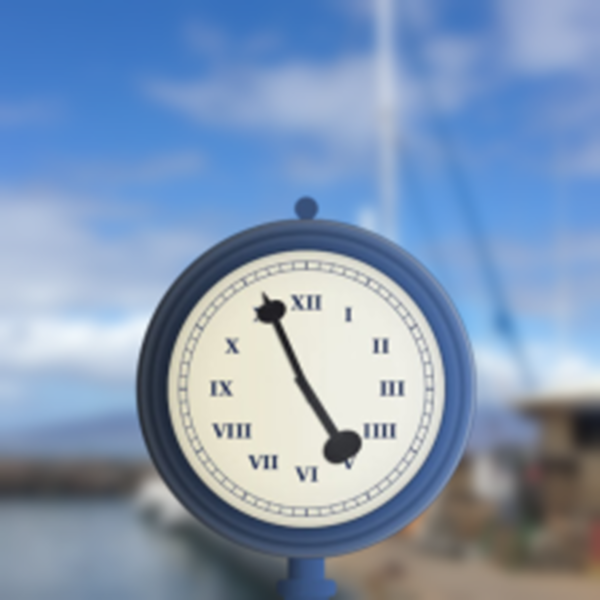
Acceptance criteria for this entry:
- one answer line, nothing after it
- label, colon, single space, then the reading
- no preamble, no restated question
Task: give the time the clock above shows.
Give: 4:56
